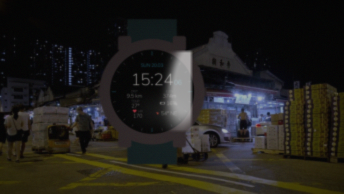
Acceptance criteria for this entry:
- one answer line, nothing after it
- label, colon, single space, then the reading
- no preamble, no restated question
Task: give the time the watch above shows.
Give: 15:24
